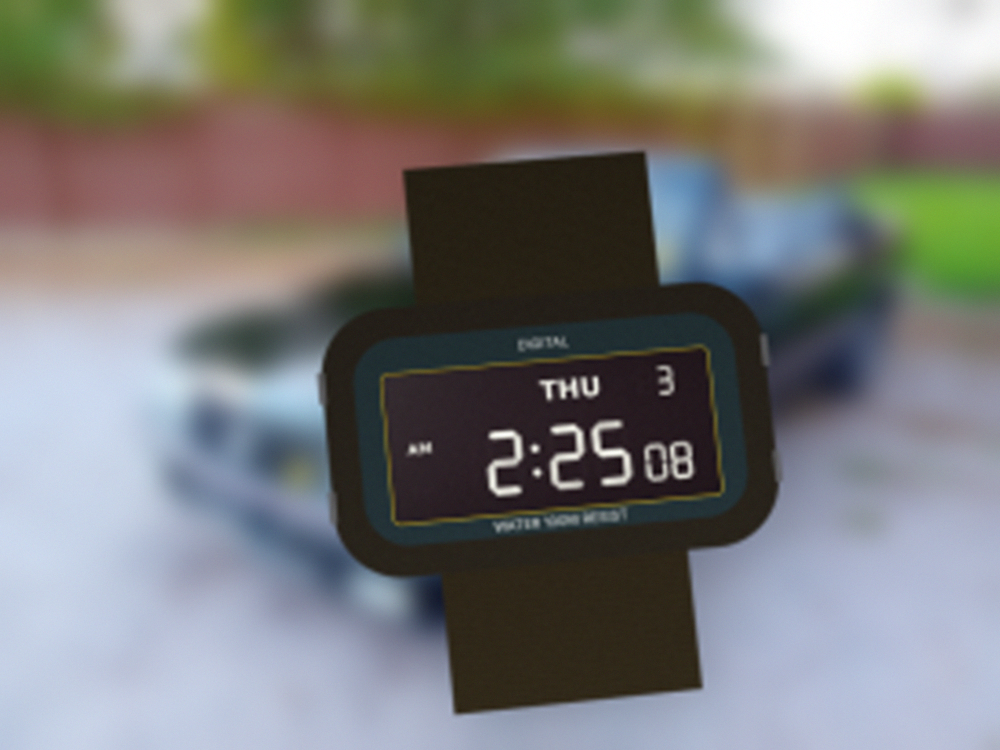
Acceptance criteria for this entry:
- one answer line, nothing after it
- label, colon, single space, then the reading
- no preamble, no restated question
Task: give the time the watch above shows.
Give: 2:25:08
